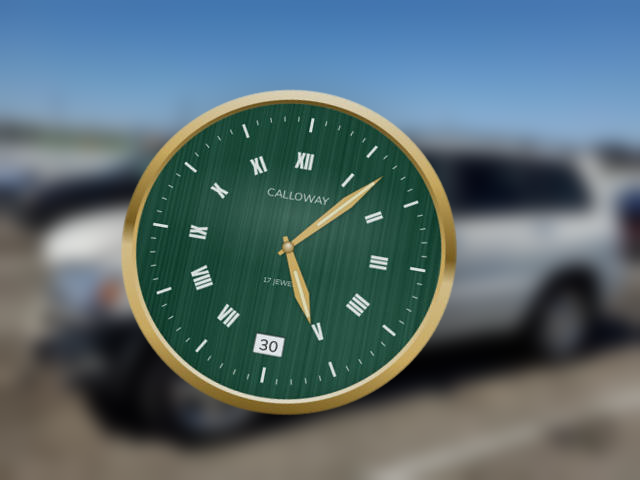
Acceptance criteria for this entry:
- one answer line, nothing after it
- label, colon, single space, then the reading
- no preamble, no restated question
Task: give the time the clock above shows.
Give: 5:07
